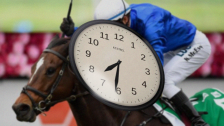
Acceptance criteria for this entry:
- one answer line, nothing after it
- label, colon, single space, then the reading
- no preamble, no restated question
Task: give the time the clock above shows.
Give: 7:31
